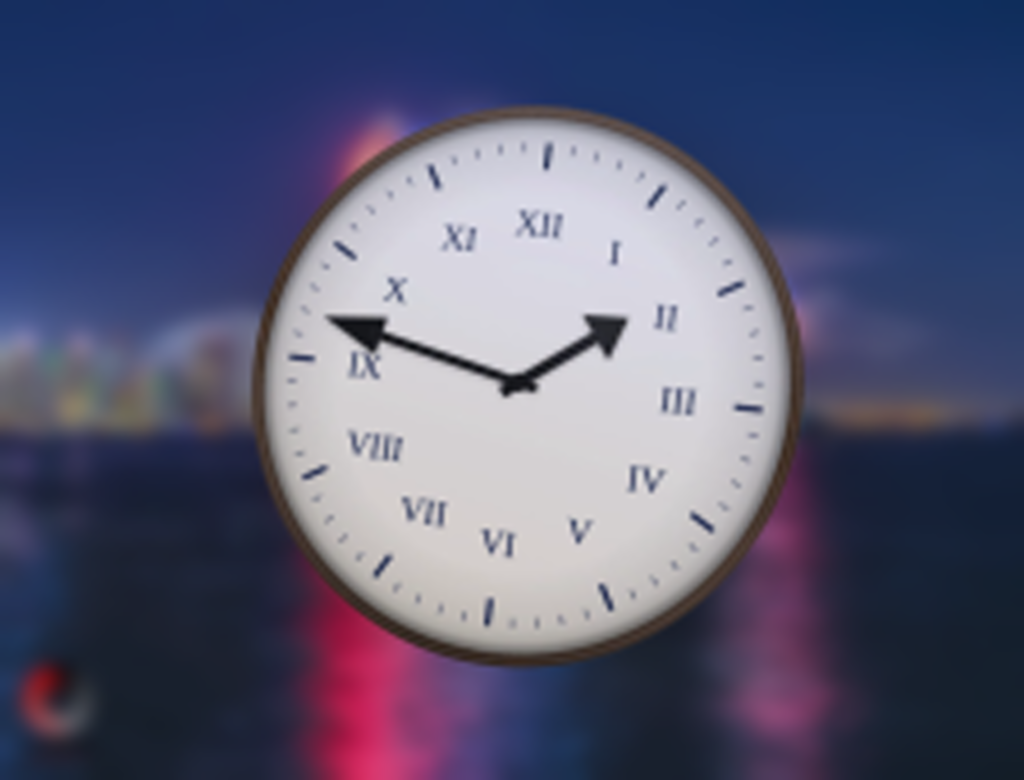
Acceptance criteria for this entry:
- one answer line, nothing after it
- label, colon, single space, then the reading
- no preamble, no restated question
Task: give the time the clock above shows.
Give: 1:47
